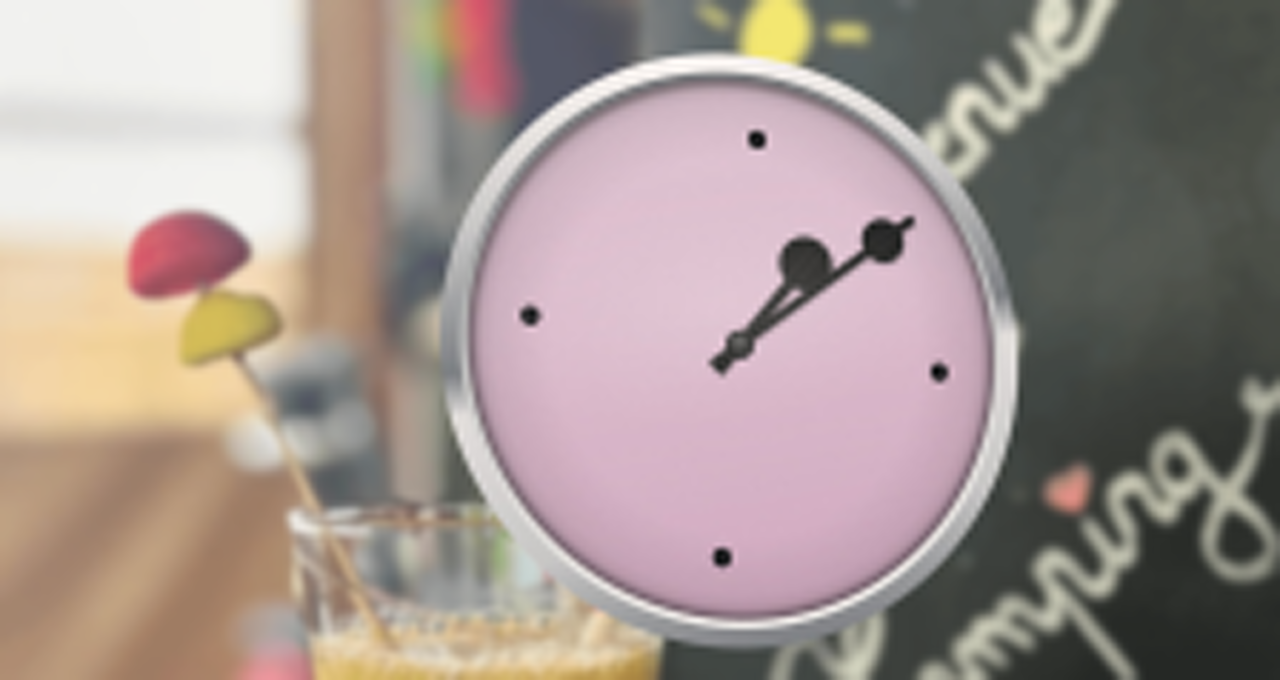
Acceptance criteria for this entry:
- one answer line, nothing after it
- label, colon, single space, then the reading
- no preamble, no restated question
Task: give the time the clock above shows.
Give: 1:08
